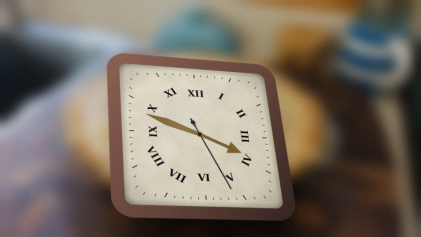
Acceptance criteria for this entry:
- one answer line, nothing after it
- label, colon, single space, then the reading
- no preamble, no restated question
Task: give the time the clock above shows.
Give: 3:48:26
